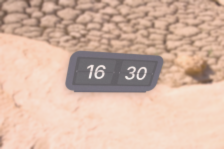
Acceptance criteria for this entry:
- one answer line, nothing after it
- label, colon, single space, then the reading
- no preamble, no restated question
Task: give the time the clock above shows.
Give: 16:30
